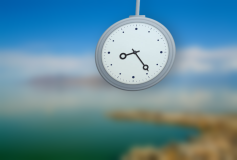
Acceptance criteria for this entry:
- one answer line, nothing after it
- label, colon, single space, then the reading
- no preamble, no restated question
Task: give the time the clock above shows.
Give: 8:24
